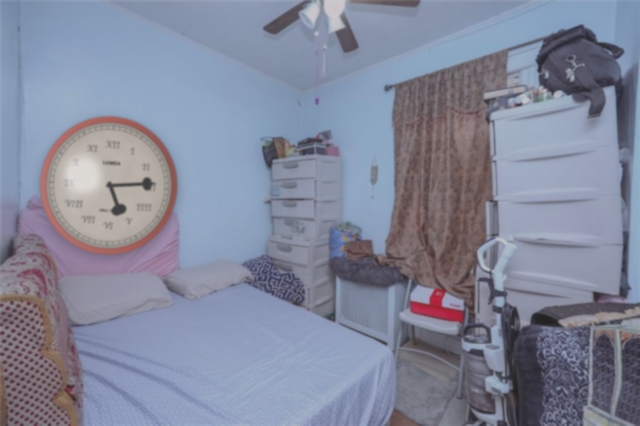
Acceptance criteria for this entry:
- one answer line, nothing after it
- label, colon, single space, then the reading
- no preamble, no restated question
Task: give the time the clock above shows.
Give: 5:14
